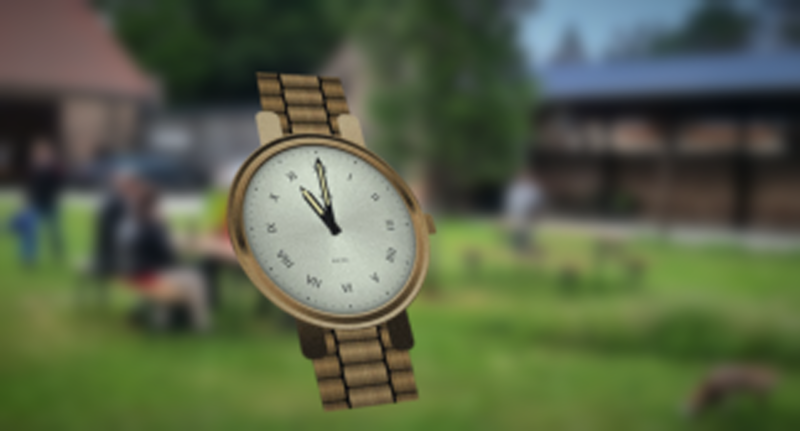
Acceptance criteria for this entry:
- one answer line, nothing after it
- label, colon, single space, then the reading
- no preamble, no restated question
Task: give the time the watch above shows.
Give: 11:00
